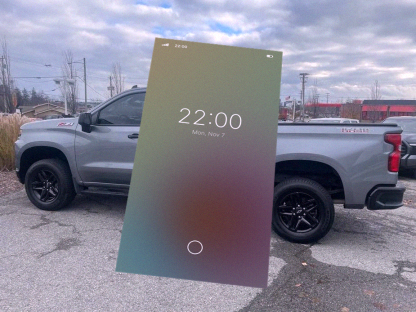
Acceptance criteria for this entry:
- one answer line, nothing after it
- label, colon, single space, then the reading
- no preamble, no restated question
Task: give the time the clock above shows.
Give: 22:00
